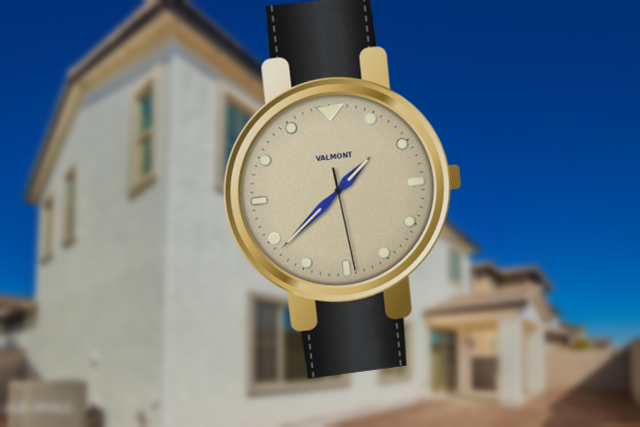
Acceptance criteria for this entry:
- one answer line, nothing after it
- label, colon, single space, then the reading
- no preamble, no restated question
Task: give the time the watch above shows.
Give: 1:38:29
